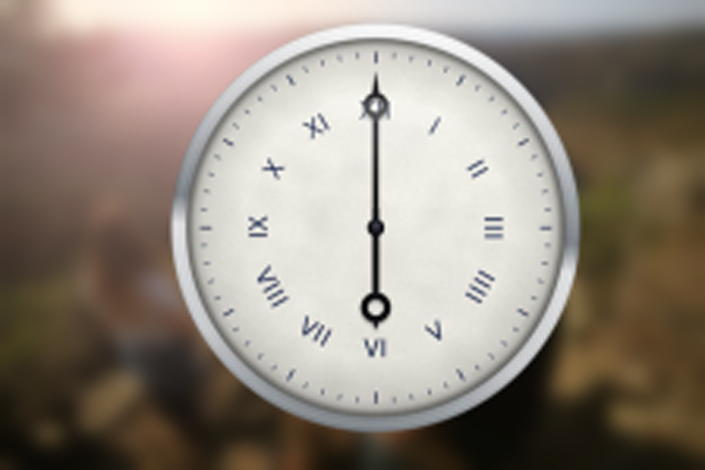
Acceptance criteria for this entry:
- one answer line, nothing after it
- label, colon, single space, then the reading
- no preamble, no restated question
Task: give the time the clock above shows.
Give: 6:00
